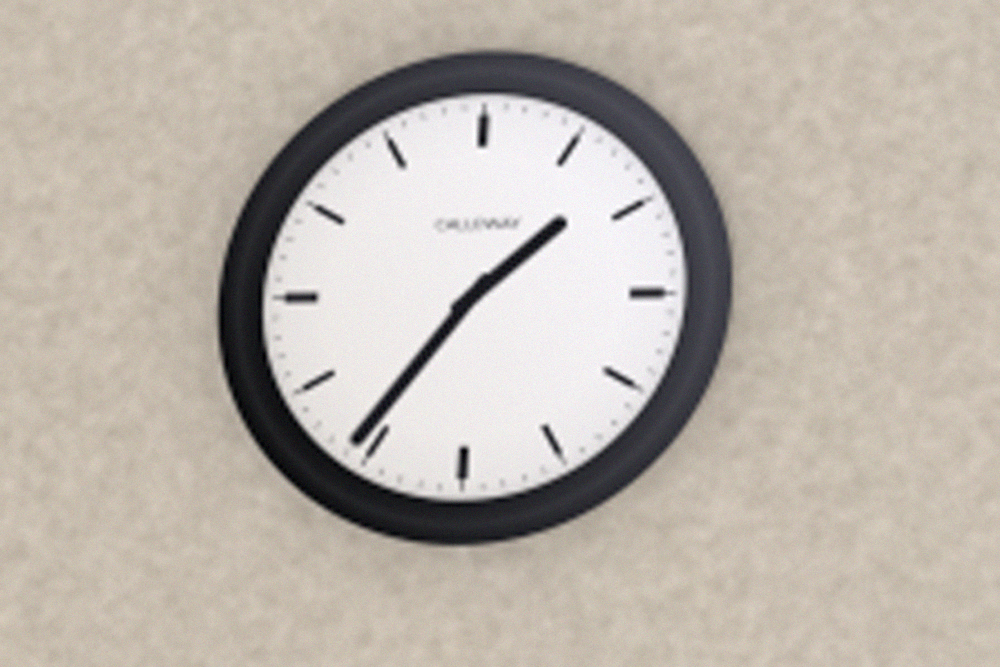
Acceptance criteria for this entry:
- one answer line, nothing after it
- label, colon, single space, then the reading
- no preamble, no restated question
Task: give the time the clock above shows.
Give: 1:36
